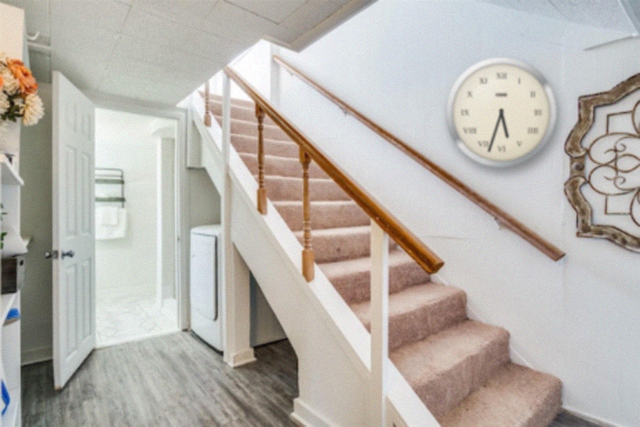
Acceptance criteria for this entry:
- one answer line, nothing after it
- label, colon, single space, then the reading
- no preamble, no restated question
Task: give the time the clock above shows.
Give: 5:33
